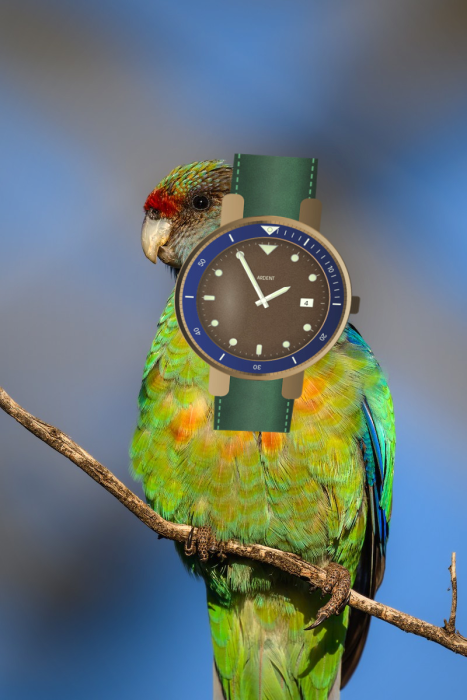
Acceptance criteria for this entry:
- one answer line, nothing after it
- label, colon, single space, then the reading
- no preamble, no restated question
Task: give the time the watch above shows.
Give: 1:55
